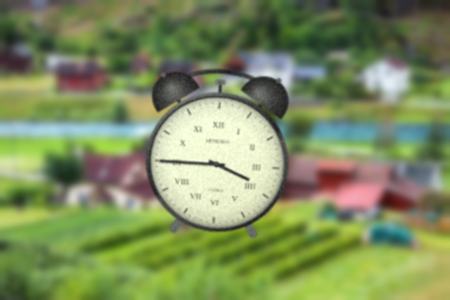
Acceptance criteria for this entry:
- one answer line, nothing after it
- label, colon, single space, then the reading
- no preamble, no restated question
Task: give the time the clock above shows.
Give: 3:45
